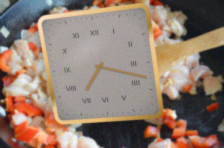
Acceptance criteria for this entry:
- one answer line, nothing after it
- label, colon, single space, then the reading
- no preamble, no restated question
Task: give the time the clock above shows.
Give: 7:18
